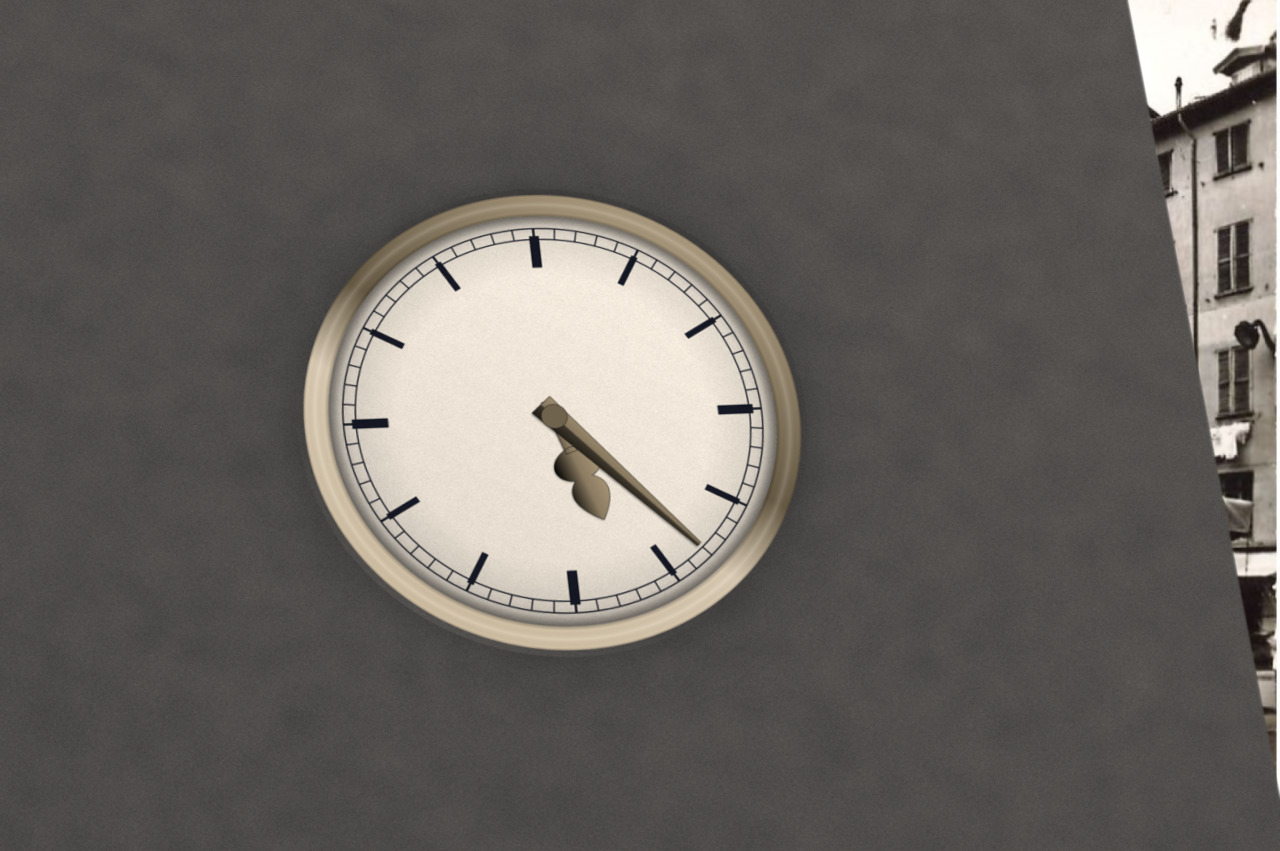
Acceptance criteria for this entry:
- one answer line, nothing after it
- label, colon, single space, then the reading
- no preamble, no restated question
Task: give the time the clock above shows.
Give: 5:23
